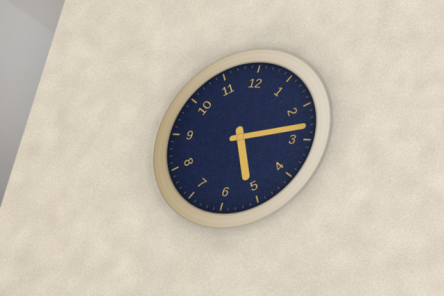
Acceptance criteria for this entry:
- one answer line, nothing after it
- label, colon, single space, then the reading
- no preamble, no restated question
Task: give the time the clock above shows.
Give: 5:13
